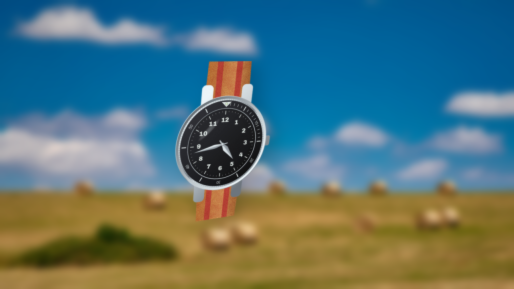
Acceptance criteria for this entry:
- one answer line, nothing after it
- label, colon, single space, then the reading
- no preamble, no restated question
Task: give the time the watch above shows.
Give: 4:43
